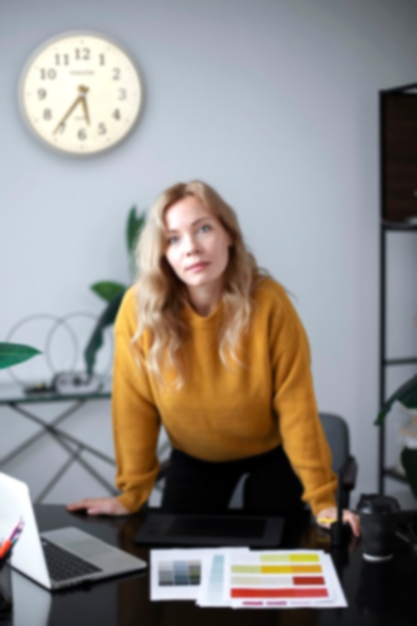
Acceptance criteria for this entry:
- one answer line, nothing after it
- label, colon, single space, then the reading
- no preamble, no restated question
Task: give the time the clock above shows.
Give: 5:36
